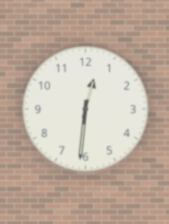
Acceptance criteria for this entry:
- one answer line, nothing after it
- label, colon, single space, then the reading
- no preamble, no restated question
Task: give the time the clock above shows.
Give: 12:31
